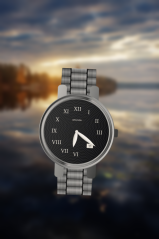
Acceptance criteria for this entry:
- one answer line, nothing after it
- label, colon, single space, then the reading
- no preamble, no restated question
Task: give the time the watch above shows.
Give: 6:21
